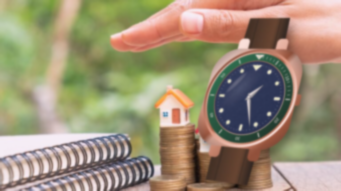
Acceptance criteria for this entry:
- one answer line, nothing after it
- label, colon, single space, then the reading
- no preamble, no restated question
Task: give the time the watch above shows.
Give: 1:27
